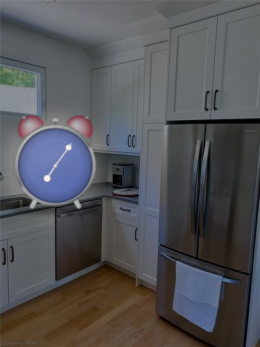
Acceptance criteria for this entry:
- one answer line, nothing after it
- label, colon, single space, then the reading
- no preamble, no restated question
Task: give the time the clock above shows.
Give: 7:06
